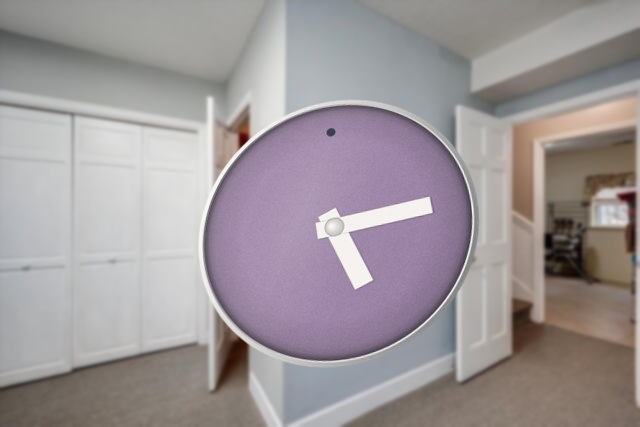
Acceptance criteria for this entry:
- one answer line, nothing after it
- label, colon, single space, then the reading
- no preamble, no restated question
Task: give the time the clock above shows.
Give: 5:14
